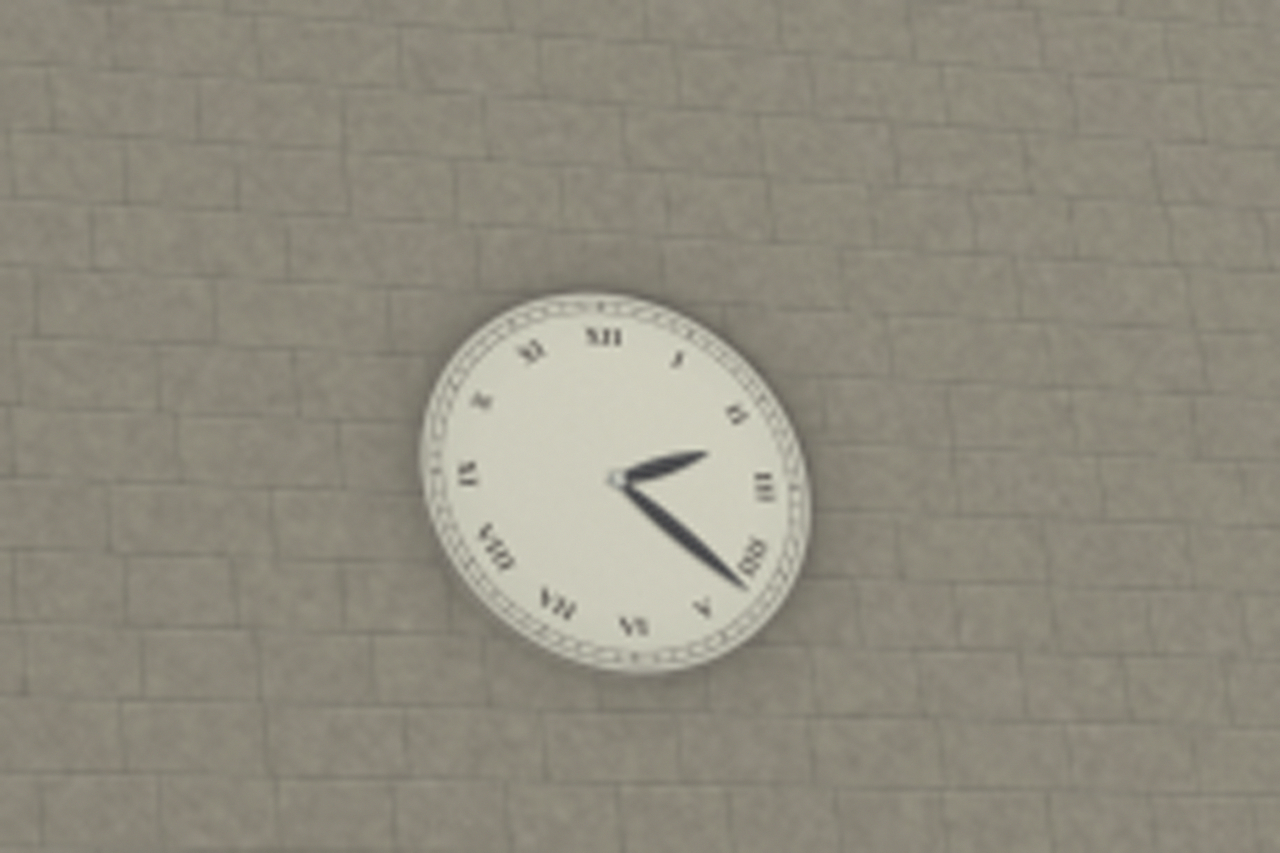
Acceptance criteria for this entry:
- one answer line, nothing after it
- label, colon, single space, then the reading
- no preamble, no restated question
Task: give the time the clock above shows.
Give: 2:22
